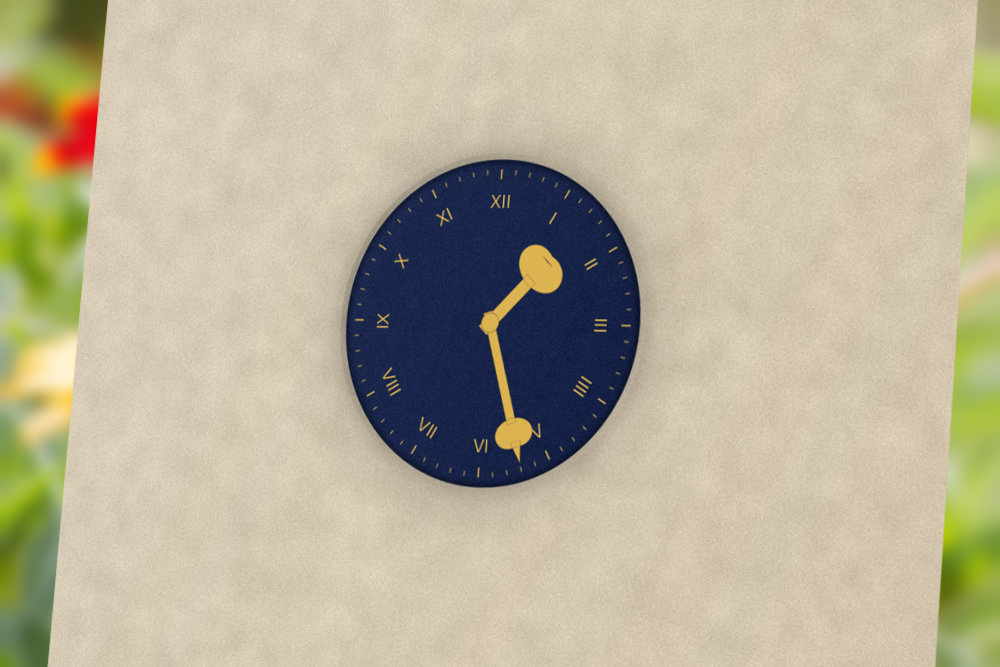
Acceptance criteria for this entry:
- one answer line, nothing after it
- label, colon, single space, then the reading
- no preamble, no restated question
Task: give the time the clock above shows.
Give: 1:27
